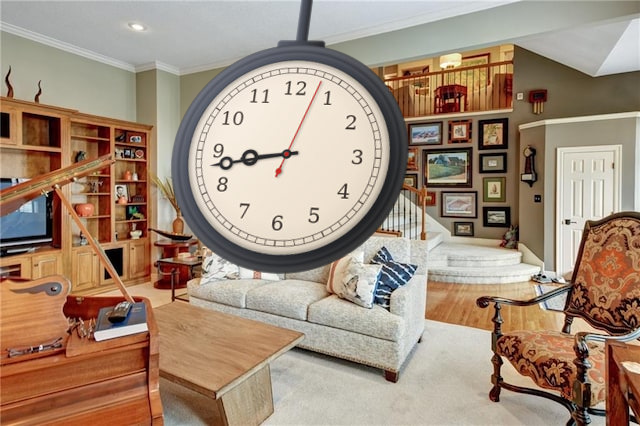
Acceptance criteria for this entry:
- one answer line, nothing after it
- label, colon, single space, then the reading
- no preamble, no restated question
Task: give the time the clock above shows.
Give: 8:43:03
